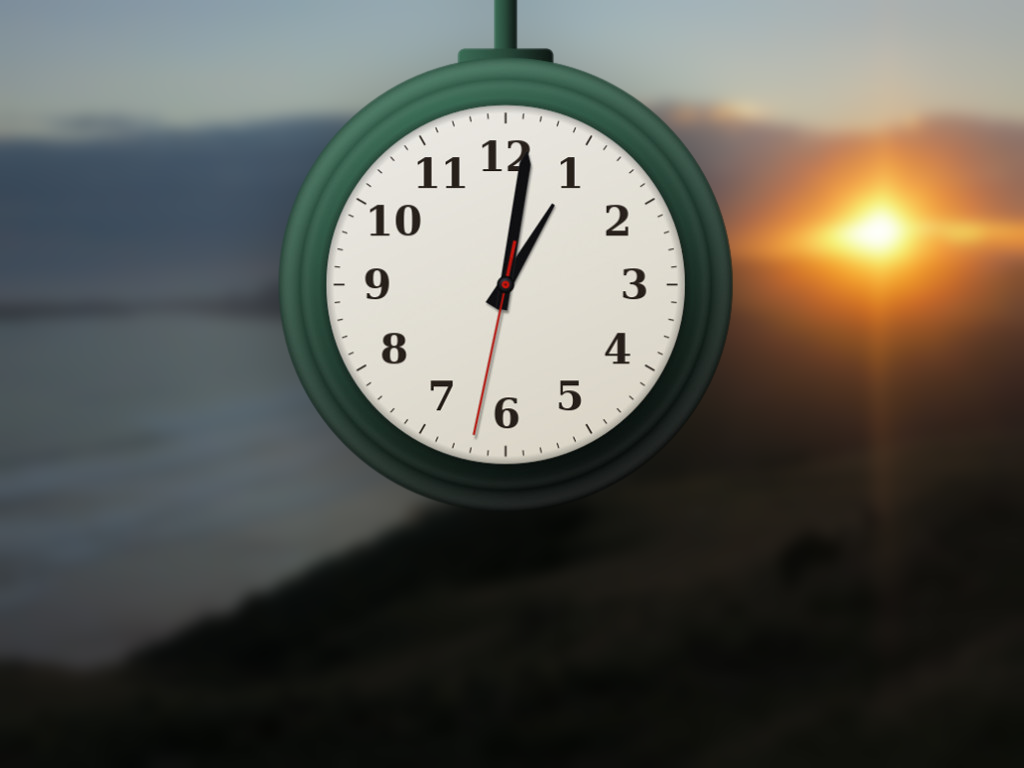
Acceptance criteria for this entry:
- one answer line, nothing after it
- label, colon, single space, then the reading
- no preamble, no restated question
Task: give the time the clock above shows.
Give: 1:01:32
